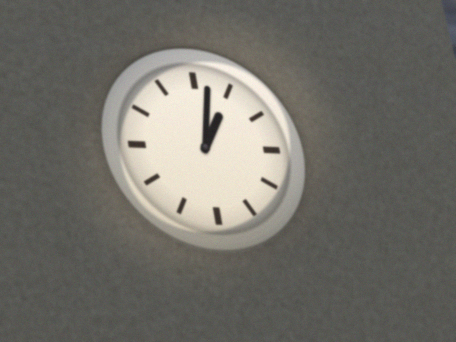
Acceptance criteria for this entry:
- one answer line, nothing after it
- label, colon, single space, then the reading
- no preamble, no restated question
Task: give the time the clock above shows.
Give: 1:02
